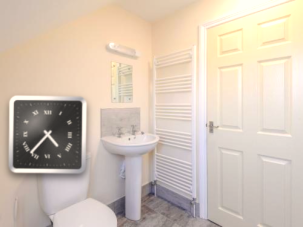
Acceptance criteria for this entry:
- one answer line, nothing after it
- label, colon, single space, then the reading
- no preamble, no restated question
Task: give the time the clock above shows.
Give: 4:37
